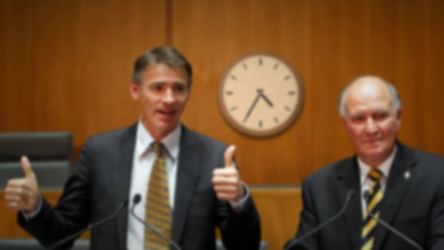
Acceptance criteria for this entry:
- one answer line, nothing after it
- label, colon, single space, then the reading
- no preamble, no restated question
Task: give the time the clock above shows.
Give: 4:35
